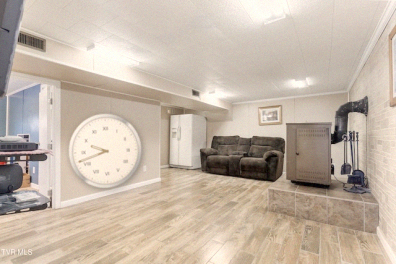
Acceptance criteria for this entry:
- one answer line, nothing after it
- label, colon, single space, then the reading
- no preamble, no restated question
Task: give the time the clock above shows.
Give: 9:42
